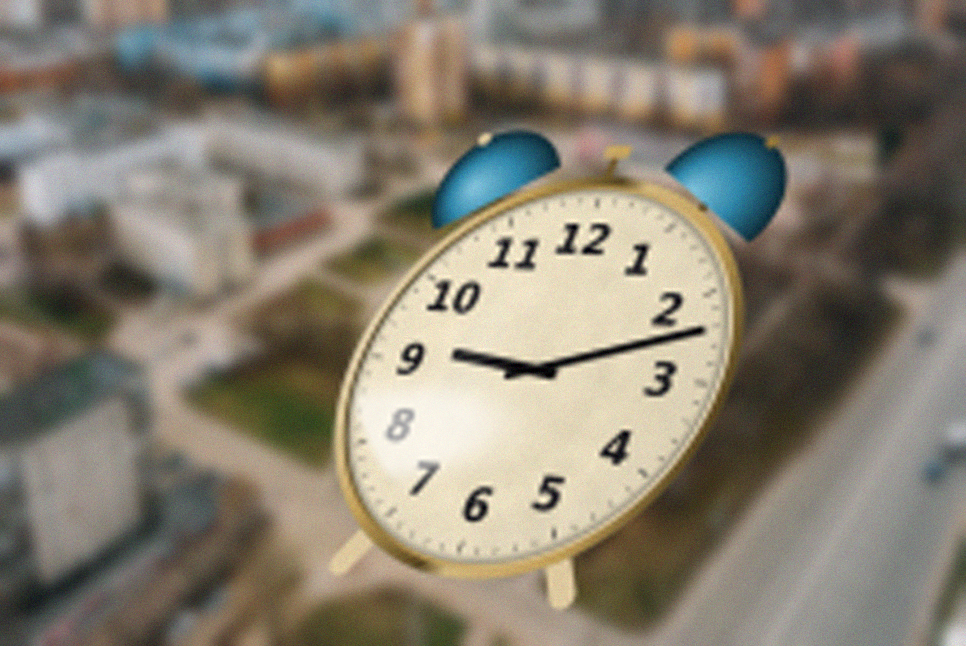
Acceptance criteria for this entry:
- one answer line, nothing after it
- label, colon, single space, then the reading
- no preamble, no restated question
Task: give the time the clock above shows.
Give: 9:12
